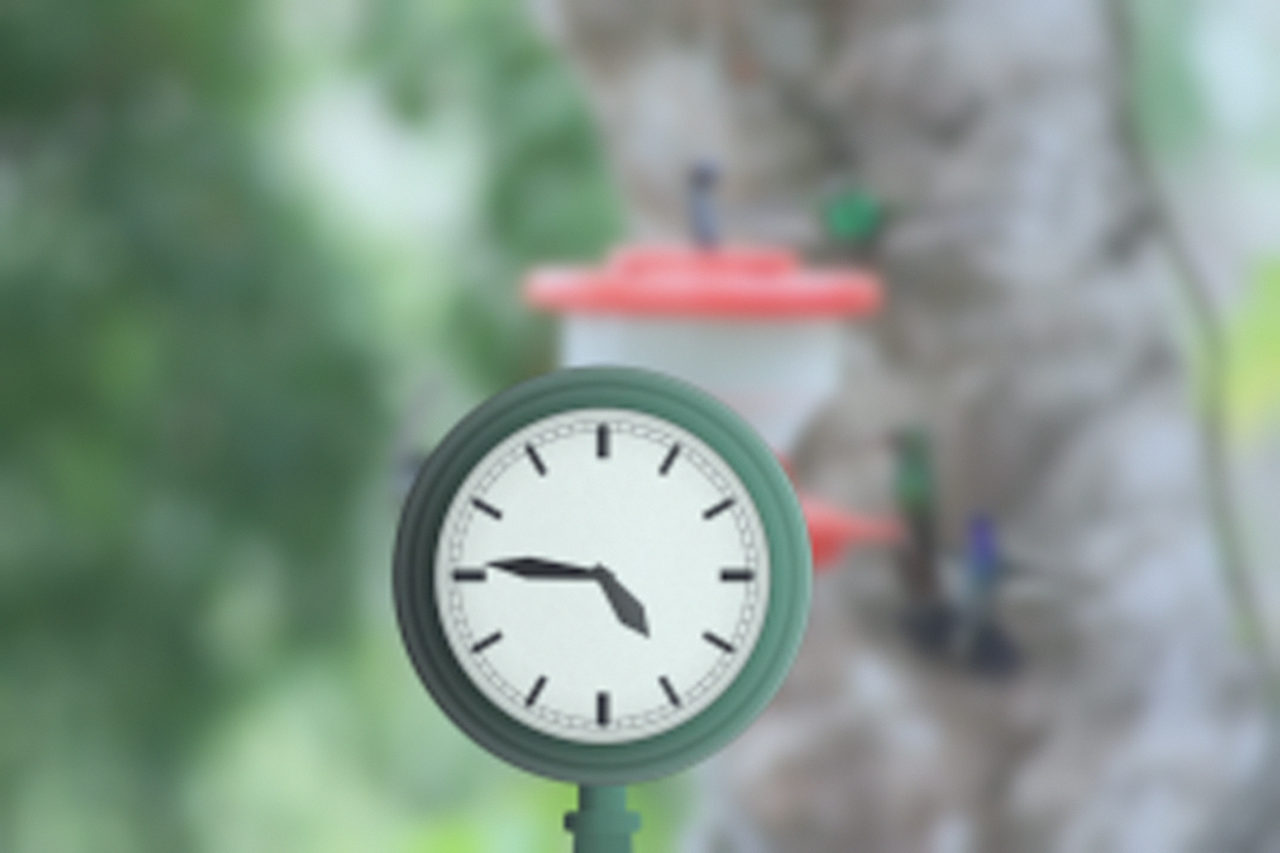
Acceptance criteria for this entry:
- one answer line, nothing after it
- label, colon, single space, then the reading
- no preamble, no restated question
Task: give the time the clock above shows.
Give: 4:46
